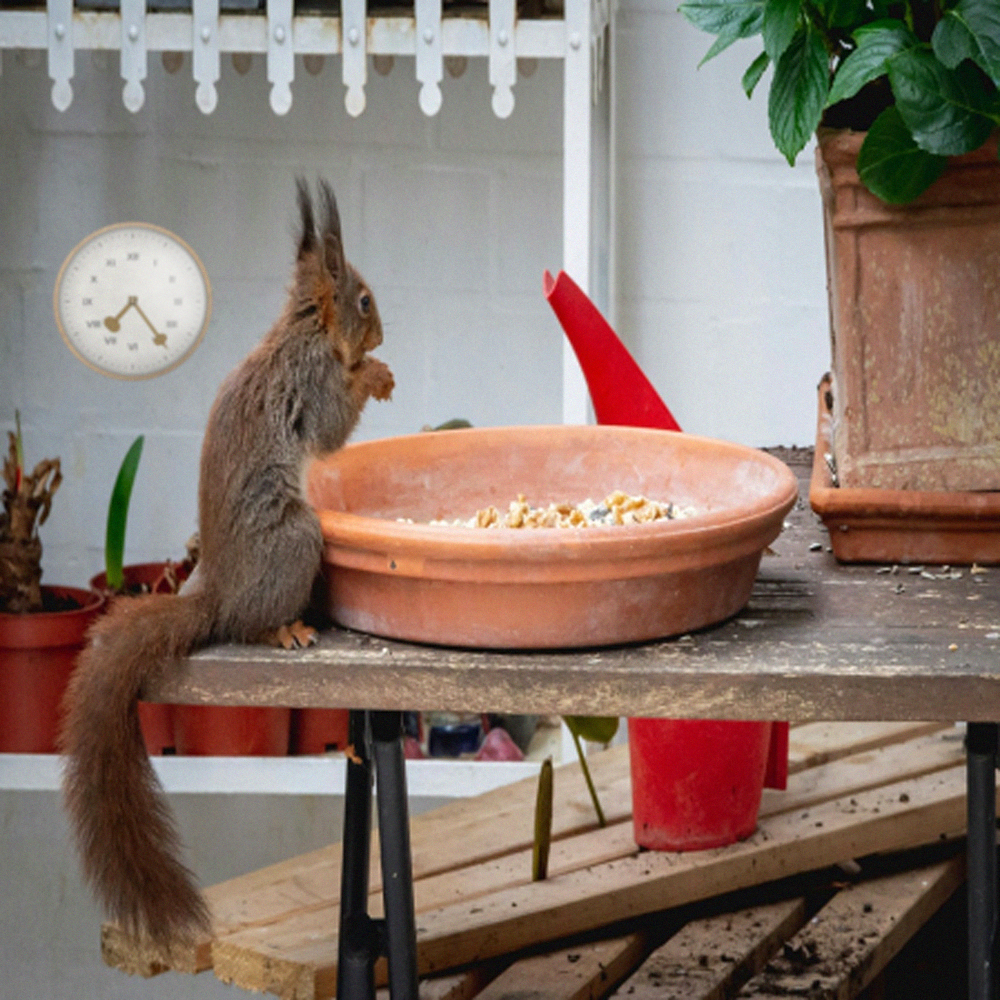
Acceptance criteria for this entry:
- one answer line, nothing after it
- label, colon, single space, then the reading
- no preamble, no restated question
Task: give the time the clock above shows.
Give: 7:24
